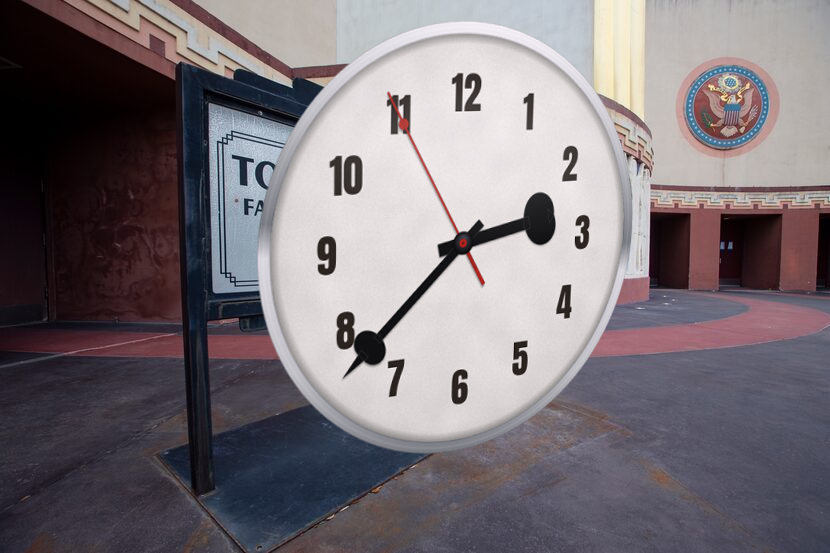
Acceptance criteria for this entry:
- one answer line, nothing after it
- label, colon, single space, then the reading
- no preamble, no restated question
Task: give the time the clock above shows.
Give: 2:37:55
